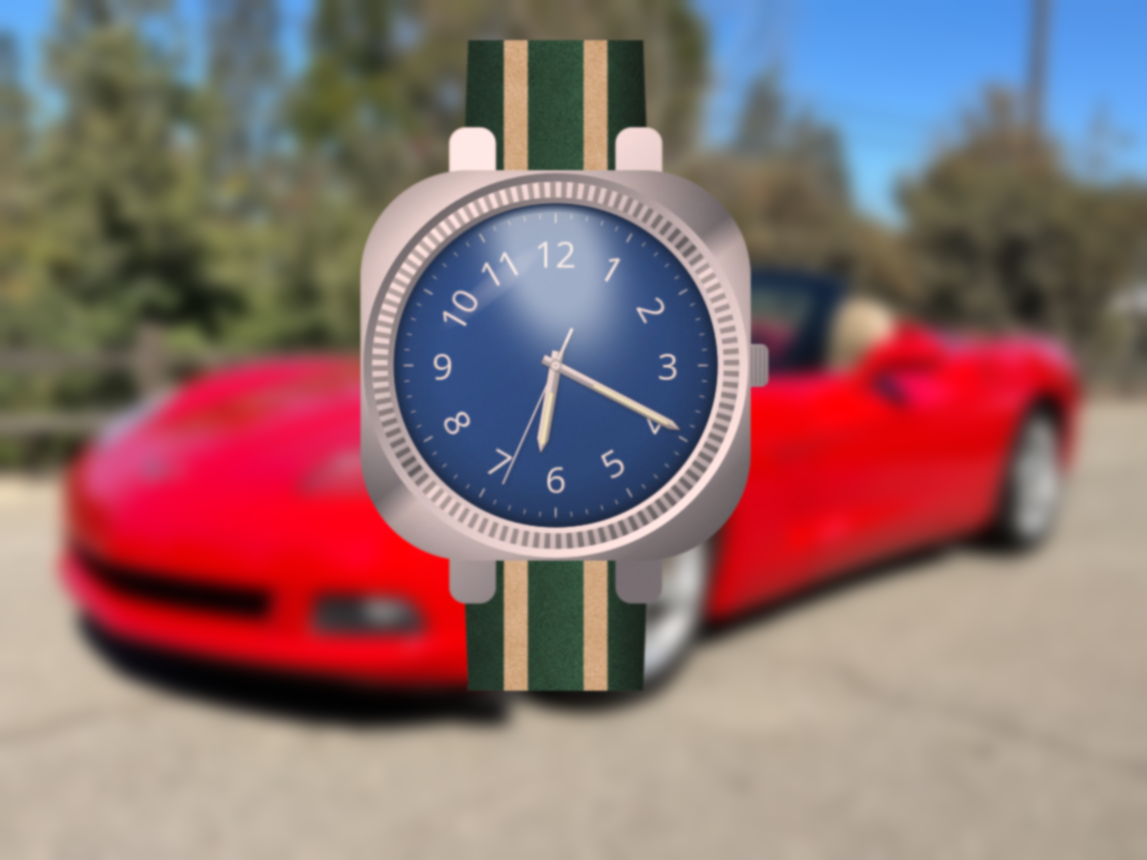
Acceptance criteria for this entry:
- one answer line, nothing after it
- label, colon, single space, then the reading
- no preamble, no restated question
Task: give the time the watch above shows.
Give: 6:19:34
